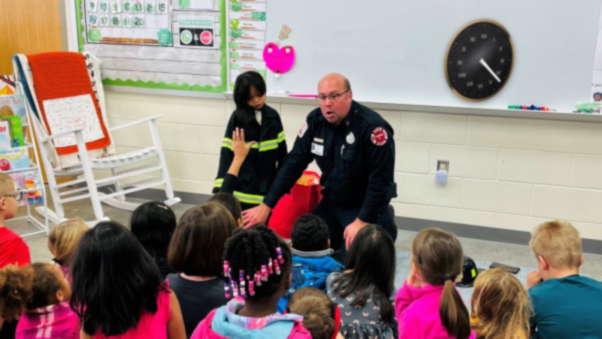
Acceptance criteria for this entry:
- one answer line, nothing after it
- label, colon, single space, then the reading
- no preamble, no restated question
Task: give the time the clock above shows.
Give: 4:22
